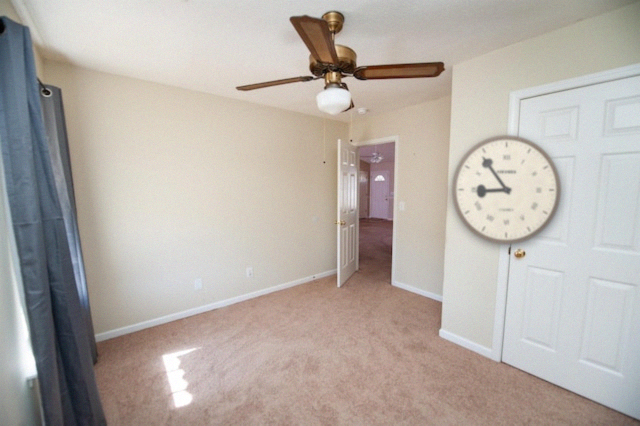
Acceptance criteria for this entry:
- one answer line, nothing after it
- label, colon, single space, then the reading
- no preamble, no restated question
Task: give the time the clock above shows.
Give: 8:54
